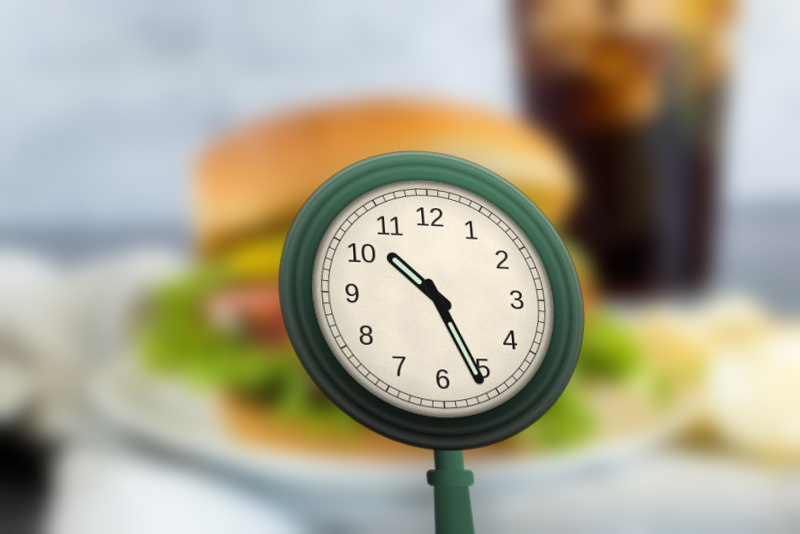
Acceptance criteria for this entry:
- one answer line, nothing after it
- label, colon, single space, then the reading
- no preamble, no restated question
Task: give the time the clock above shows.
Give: 10:26
